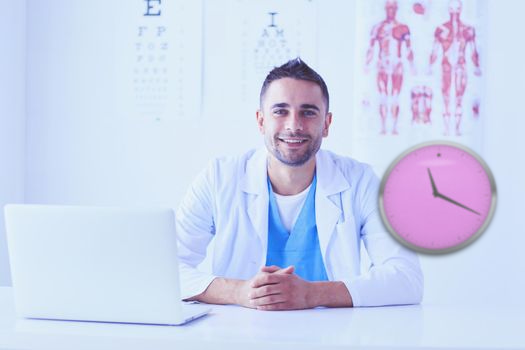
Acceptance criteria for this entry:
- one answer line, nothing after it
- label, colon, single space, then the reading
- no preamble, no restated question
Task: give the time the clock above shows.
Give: 11:19
